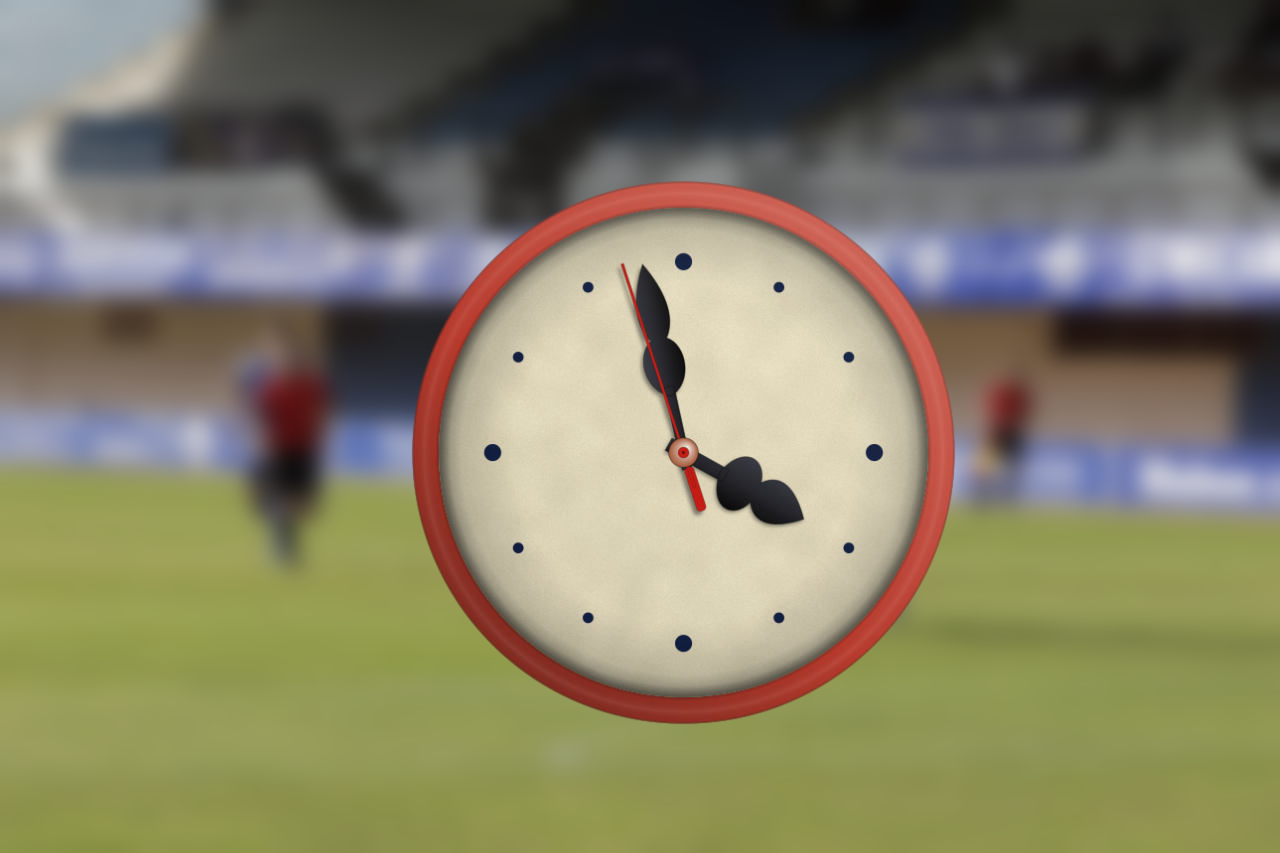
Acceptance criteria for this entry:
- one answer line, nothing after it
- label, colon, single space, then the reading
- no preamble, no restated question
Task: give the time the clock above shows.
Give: 3:57:57
